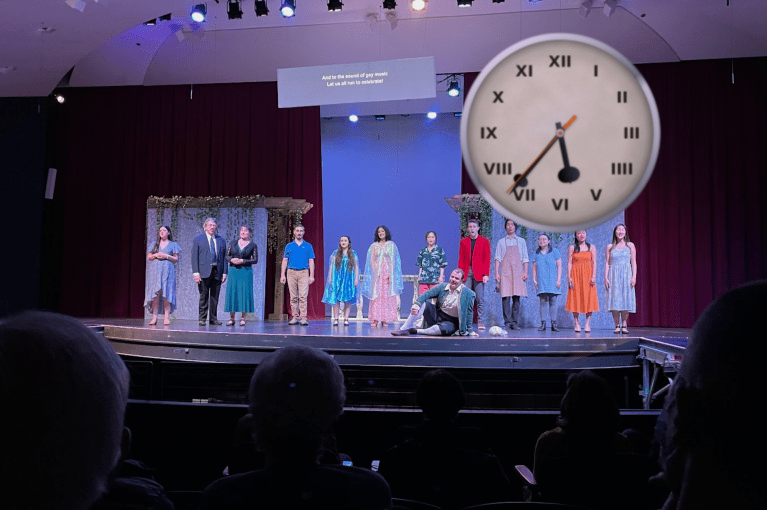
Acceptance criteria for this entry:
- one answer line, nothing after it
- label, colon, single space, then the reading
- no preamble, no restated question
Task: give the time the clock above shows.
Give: 5:36:37
